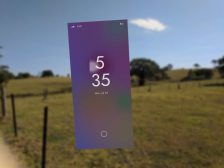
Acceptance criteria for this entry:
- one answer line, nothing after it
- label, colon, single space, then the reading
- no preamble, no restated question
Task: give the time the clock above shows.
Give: 5:35
